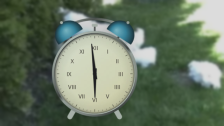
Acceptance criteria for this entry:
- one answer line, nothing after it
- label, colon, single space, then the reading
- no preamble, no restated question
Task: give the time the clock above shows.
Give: 5:59
